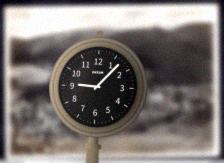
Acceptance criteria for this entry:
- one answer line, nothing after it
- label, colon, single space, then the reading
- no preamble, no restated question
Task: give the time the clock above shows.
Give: 9:07
